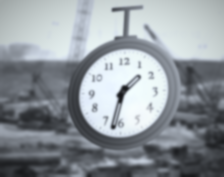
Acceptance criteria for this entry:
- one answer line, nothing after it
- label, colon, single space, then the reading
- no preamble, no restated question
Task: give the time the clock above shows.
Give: 1:32
